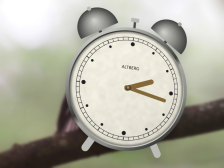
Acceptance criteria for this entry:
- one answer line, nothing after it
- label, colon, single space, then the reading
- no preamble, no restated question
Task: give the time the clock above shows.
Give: 2:17
